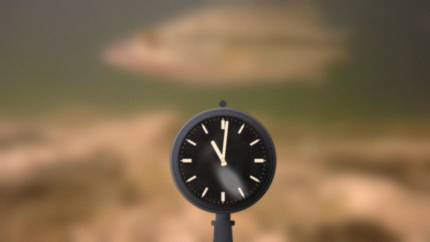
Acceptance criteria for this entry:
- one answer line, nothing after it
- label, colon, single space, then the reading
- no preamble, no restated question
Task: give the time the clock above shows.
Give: 11:01
